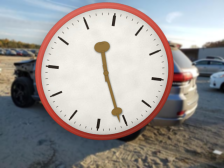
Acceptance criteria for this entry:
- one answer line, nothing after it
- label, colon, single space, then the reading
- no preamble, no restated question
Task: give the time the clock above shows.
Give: 11:26
